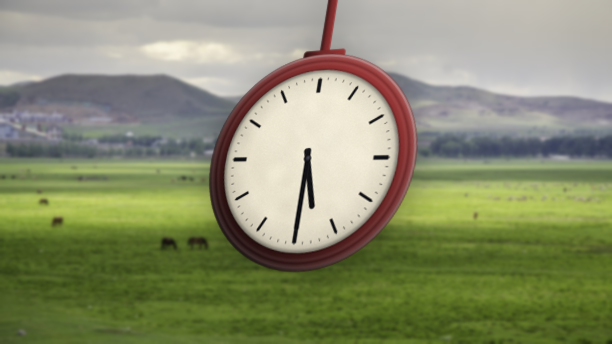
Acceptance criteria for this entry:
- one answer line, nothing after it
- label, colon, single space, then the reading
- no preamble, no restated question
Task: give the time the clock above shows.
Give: 5:30
